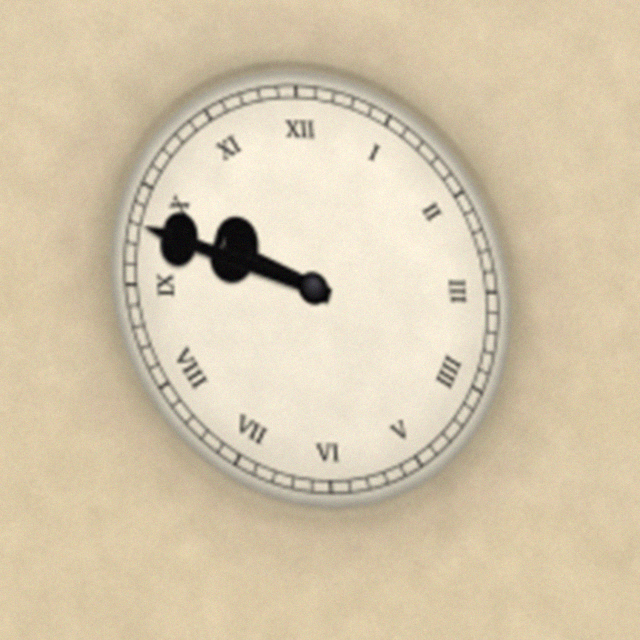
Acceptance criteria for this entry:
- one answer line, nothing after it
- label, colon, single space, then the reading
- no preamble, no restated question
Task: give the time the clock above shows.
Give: 9:48
